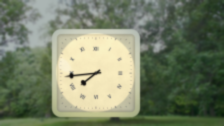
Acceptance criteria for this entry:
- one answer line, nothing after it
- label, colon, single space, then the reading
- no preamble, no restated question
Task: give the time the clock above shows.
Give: 7:44
